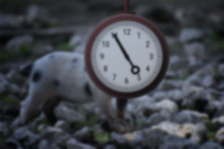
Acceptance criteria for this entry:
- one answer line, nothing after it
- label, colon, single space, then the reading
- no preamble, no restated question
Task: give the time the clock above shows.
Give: 4:55
